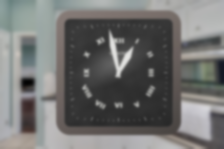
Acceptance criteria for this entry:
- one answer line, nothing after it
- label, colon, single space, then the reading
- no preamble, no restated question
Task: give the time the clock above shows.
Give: 12:58
